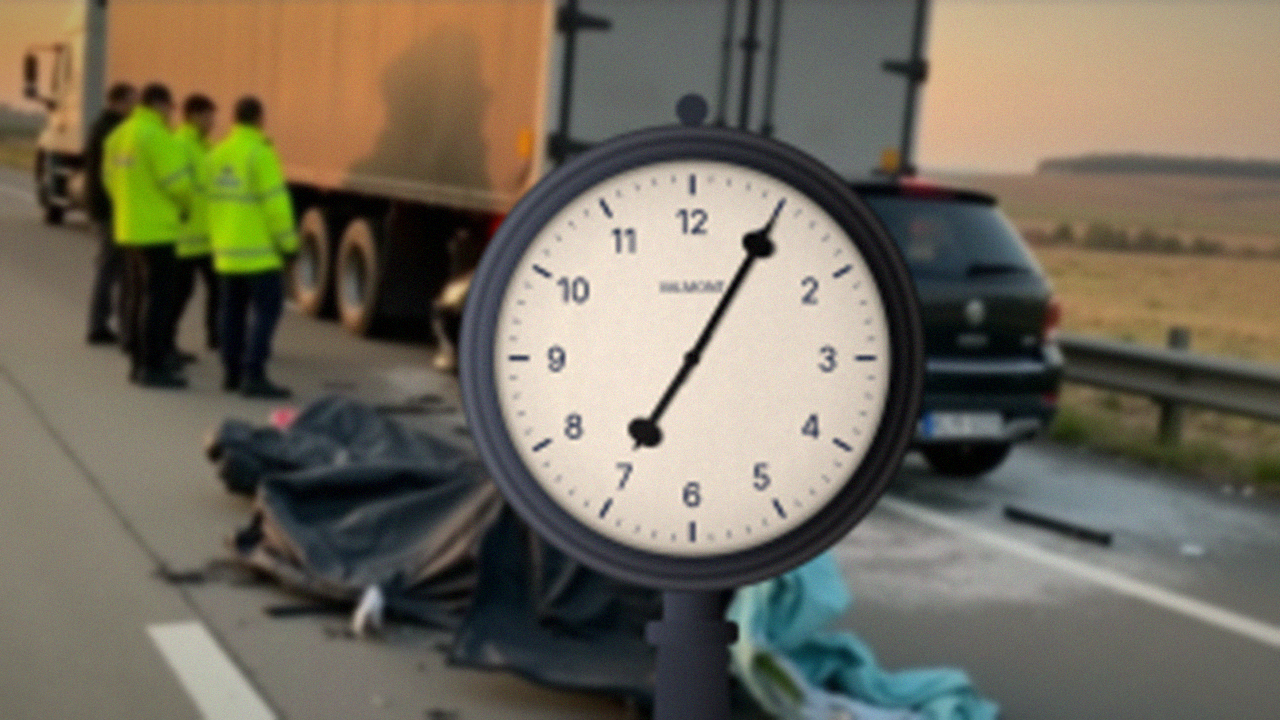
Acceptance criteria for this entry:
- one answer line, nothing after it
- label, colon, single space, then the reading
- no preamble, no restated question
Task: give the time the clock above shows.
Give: 7:05
